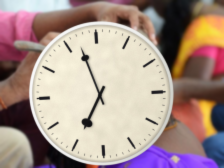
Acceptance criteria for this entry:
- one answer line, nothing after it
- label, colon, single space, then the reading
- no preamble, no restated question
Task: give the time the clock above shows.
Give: 6:57
